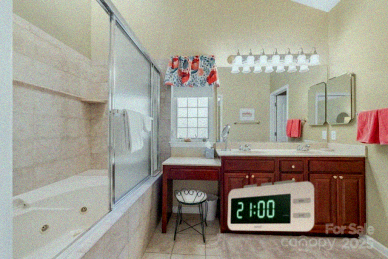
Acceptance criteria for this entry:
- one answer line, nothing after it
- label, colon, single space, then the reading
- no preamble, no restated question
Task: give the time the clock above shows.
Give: 21:00
